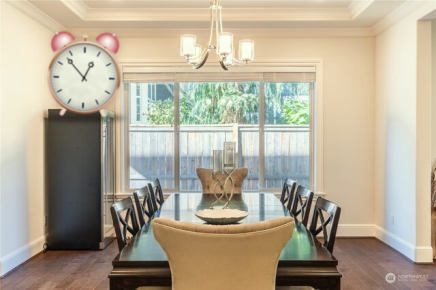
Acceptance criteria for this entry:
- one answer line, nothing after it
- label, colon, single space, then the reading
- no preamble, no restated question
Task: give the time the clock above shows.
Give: 12:53
